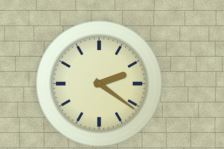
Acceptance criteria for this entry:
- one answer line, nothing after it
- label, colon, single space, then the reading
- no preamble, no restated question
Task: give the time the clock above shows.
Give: 2:21
